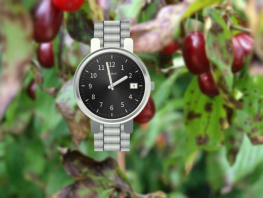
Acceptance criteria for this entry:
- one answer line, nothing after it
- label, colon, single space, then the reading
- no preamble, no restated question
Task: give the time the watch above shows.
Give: 1:58
